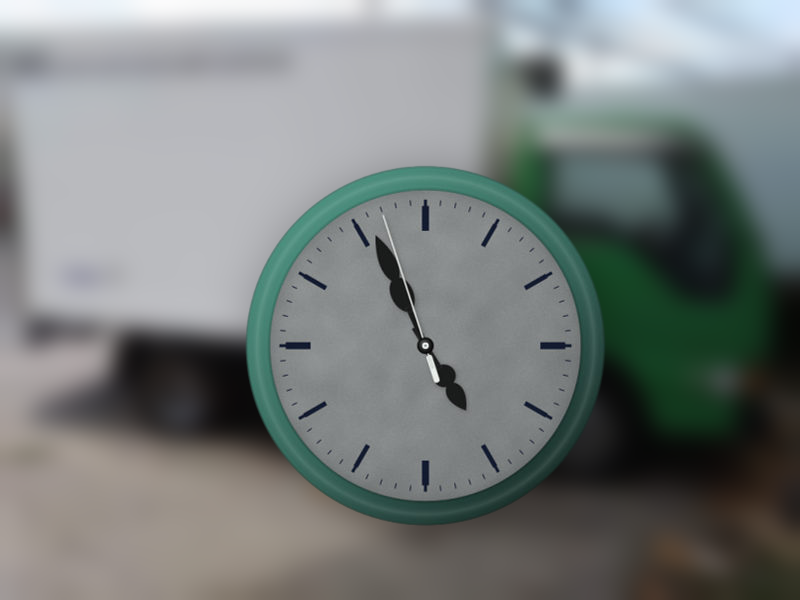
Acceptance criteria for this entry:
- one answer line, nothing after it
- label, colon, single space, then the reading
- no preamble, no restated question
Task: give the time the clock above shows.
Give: 4:55:57
